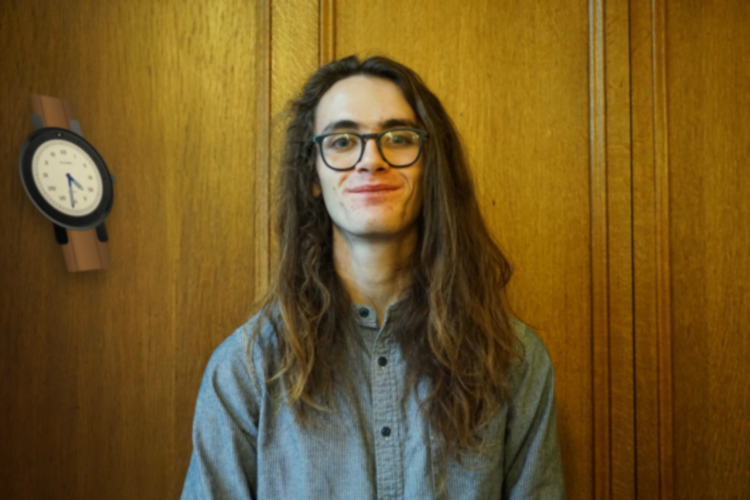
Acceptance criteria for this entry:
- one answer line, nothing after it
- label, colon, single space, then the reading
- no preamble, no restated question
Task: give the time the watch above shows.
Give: 4:31
